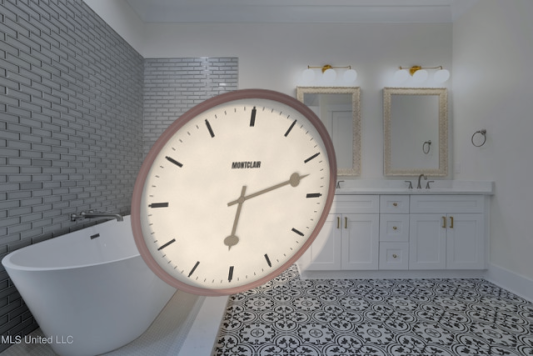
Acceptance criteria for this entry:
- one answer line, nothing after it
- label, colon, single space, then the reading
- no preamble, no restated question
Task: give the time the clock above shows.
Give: 6:12
